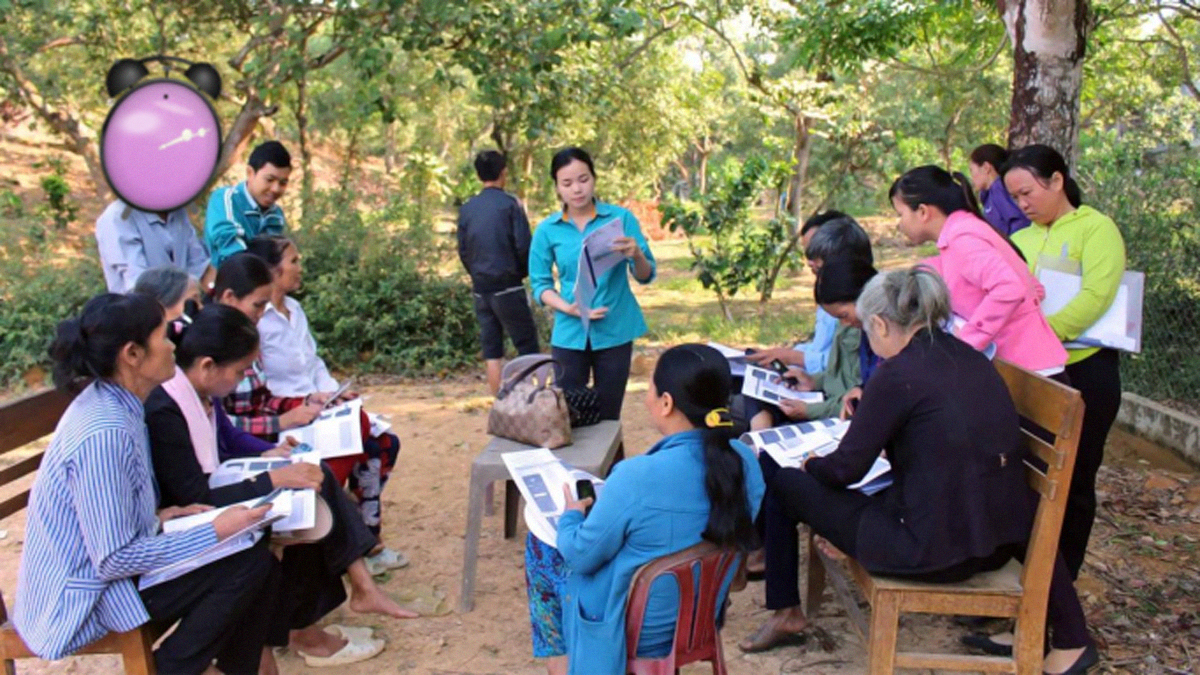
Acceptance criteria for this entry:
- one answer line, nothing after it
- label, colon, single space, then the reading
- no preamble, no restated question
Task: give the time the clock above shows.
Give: 2:12
